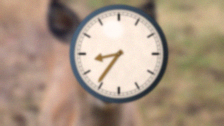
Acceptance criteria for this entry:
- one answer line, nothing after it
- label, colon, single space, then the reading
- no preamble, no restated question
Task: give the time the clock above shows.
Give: 8:36
